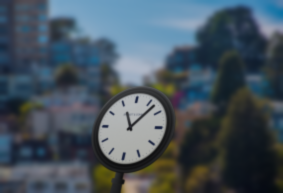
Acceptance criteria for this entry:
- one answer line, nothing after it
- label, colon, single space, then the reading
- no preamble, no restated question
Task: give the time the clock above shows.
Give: 11:07
